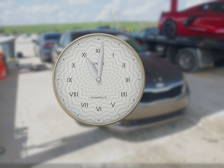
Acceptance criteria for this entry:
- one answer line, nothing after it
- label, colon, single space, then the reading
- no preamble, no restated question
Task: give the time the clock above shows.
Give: 11:01
